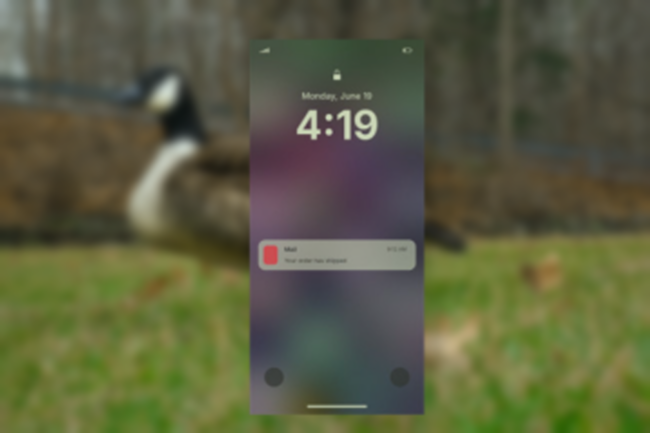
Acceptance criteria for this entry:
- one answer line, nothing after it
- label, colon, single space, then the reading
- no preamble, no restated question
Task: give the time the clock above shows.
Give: 4:19
